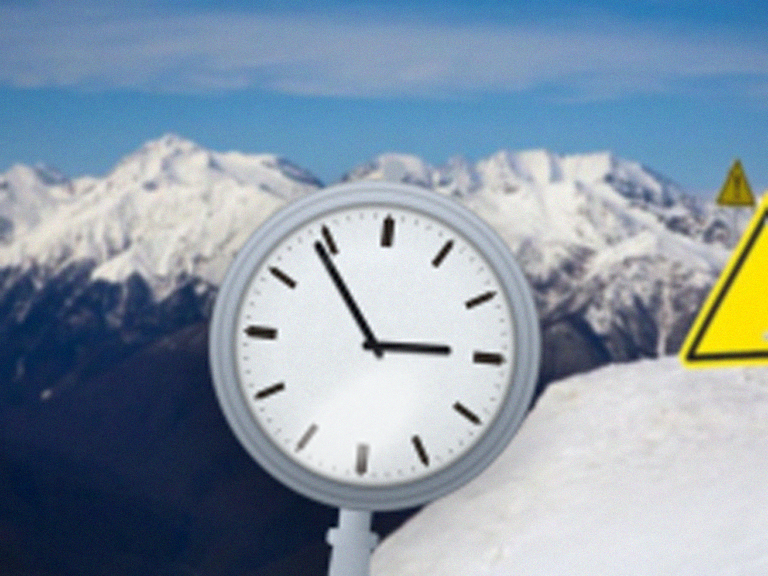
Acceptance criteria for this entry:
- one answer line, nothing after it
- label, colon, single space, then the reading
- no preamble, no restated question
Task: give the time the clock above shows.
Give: 2:54
